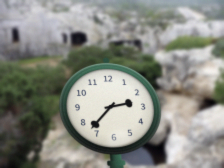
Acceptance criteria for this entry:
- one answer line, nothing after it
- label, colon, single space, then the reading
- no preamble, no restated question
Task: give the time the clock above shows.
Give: 2:37
